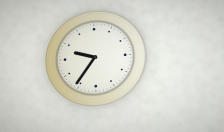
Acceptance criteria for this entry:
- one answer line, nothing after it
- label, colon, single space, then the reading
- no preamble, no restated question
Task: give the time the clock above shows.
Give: 9:36
